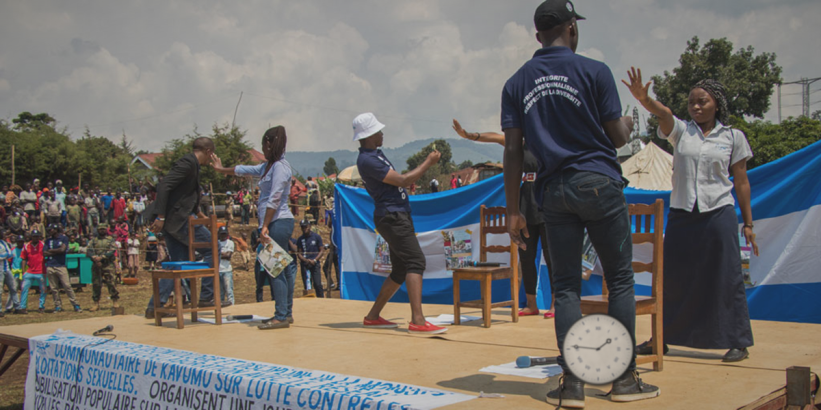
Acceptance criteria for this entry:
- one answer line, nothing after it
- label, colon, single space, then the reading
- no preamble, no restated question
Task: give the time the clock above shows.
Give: 1:46
